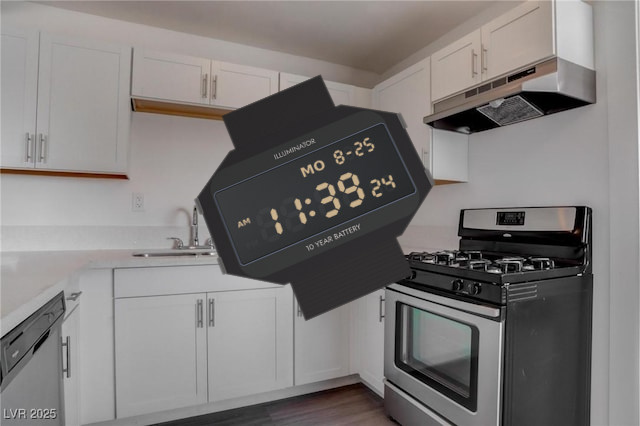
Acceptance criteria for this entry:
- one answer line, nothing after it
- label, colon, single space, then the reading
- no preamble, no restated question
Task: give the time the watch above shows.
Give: 11:39:24
